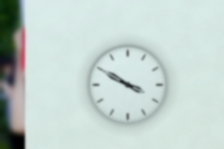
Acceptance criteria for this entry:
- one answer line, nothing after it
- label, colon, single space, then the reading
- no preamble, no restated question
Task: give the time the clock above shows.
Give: 3:50
